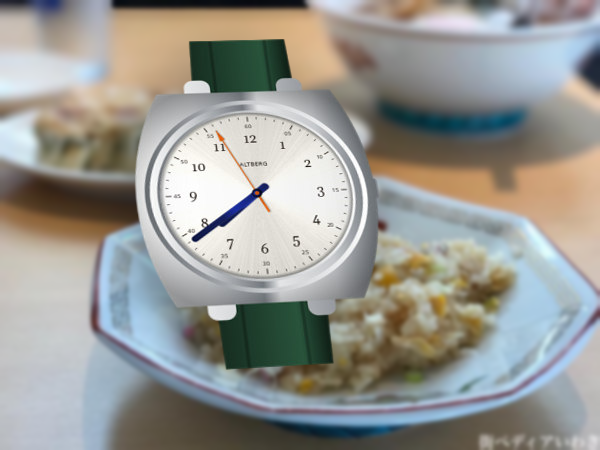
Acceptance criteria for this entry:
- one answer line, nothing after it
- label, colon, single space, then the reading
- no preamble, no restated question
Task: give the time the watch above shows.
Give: 7:38:56
